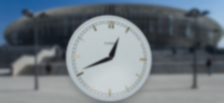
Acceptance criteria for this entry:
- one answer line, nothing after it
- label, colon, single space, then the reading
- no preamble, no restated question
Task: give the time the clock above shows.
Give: 12:41
